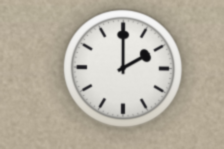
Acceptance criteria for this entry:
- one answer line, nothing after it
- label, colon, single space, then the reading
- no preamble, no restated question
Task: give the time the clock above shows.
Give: 2:00
